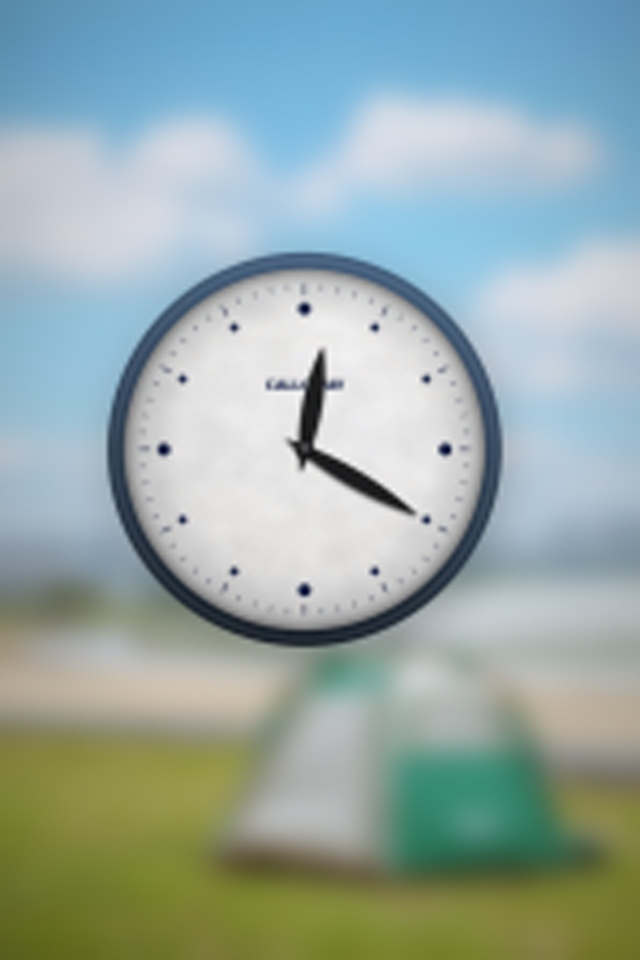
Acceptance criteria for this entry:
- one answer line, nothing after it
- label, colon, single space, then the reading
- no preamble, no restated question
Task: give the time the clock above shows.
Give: 12:20
